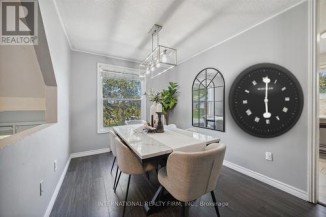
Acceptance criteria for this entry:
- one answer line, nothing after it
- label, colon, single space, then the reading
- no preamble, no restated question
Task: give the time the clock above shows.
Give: 6:01
